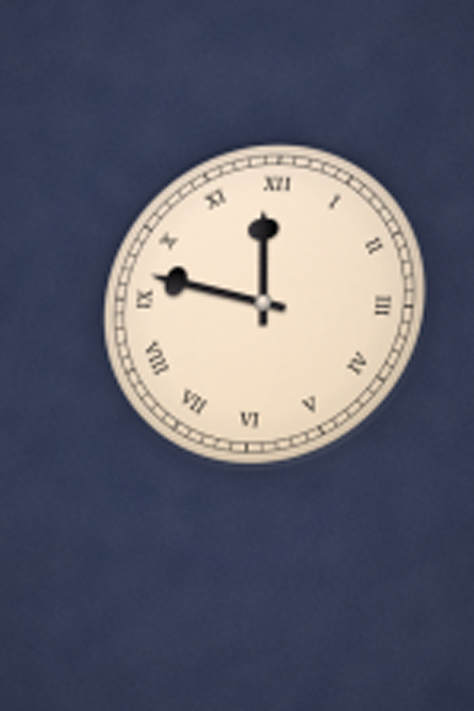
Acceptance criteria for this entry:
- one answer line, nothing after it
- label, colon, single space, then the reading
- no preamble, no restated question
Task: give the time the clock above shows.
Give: 11:47
